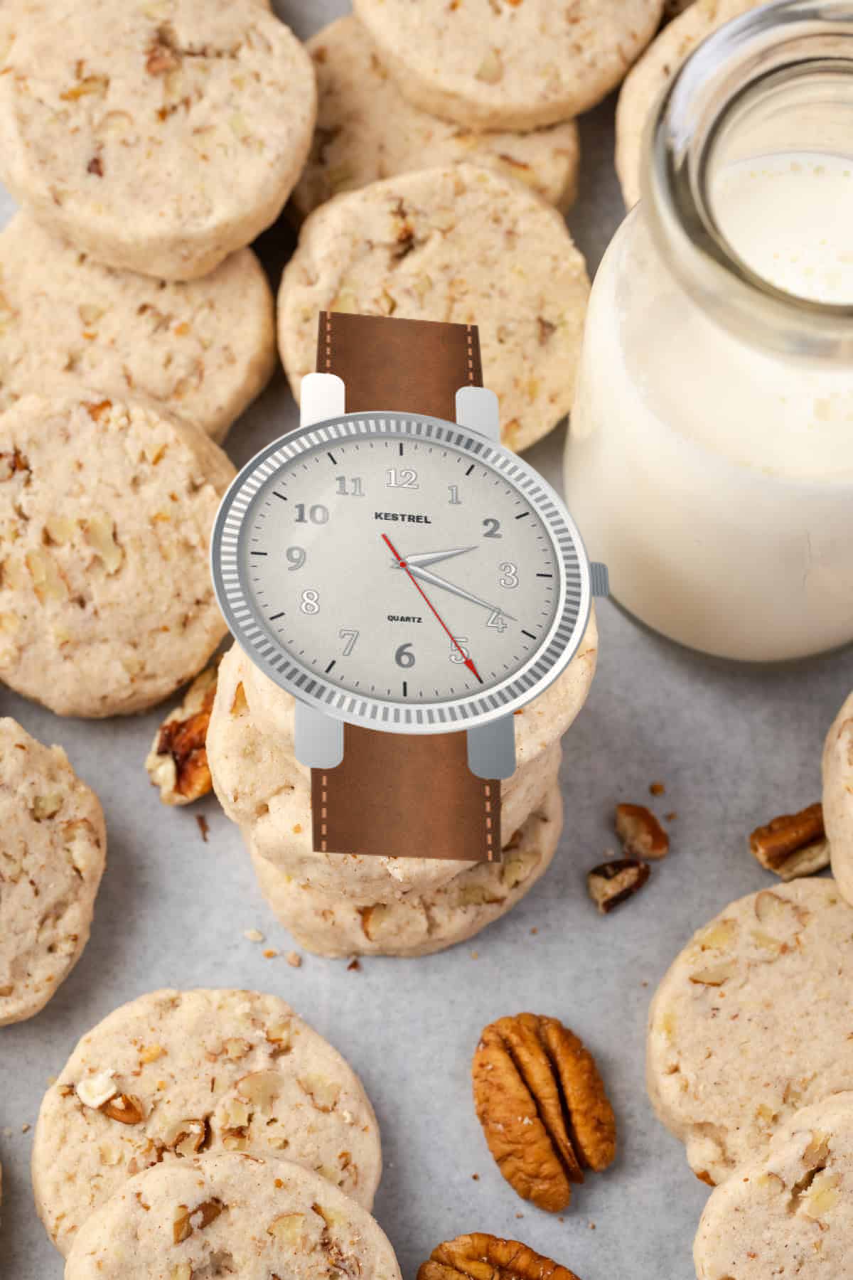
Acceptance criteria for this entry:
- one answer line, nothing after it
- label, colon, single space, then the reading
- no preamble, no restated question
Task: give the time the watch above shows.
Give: 2:19:25
